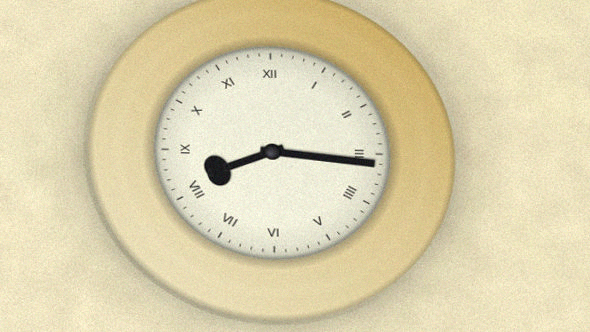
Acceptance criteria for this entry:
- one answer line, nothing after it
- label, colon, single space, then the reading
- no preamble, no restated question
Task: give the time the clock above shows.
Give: 8:16
